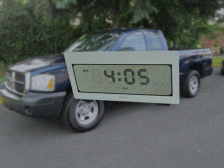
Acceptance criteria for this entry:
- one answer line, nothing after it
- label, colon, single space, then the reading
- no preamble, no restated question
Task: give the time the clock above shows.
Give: 4:05
